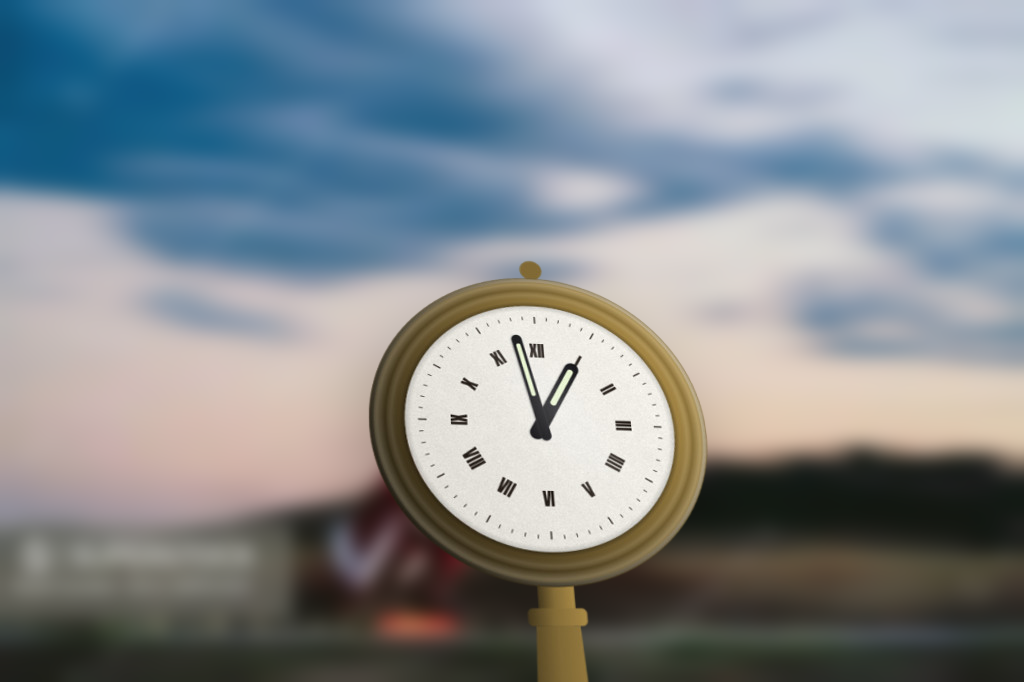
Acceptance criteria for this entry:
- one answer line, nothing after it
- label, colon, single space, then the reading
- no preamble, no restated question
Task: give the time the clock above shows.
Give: 12:58
